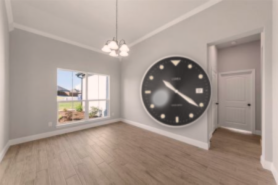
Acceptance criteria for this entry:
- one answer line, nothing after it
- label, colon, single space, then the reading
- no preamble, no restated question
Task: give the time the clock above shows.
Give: 10:21
